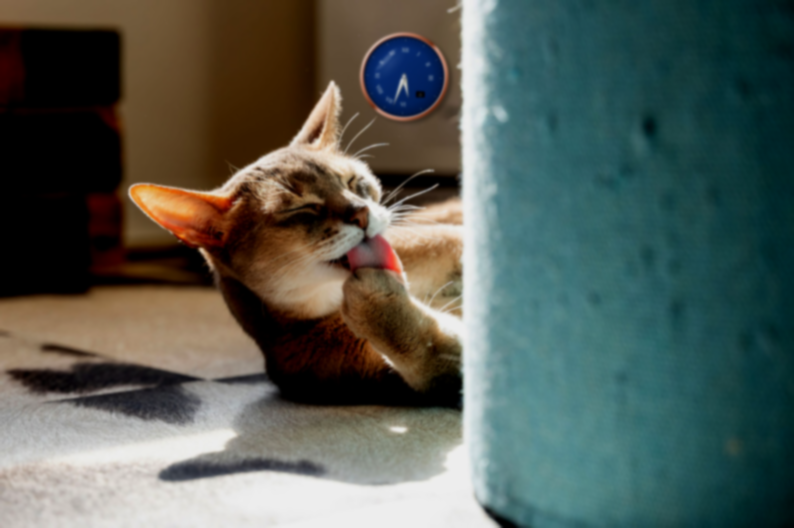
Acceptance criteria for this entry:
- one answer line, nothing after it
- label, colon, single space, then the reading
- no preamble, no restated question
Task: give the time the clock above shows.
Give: 5:33
